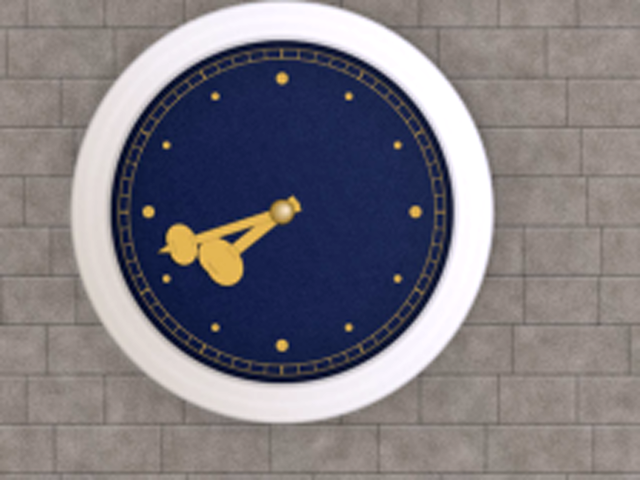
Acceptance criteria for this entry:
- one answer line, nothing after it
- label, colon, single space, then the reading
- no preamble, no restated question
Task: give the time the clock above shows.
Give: 7:42
